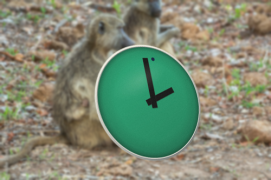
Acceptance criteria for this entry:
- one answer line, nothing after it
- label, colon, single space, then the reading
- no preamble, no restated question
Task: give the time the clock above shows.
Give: 1:58
